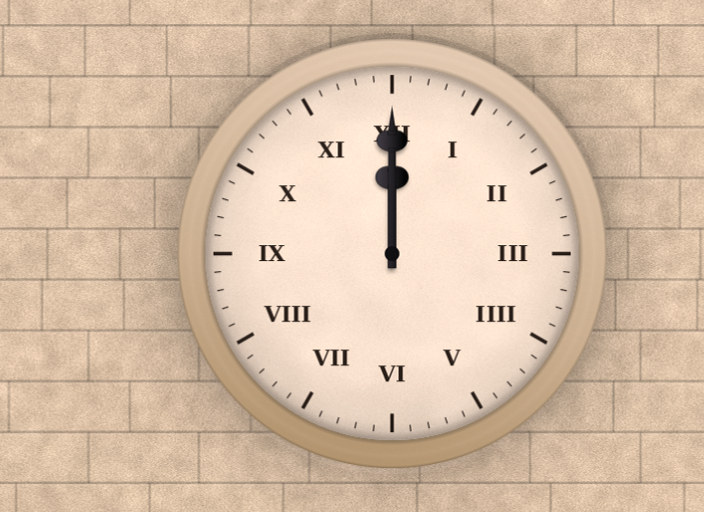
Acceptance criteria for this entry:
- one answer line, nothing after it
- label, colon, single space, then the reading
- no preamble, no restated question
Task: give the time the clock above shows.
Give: 12:00
